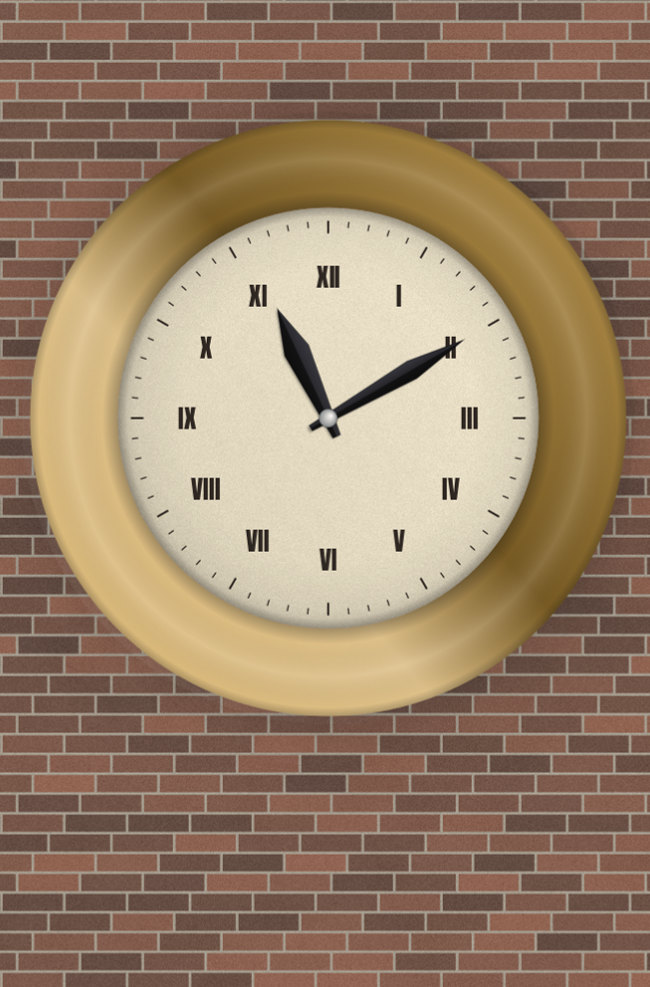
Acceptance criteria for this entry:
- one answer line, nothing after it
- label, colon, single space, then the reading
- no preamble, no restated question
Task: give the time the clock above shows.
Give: 11:10
